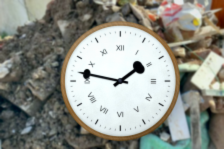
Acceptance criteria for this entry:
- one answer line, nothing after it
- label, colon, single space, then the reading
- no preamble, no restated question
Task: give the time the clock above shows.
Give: 1:47
